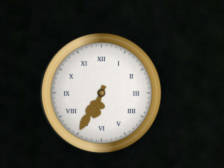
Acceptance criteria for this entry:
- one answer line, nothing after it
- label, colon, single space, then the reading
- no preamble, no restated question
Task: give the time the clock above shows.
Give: 6:35
